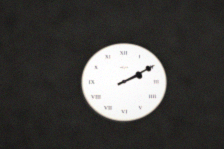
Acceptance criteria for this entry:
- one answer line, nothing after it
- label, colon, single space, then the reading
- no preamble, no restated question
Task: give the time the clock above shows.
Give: 2:10
